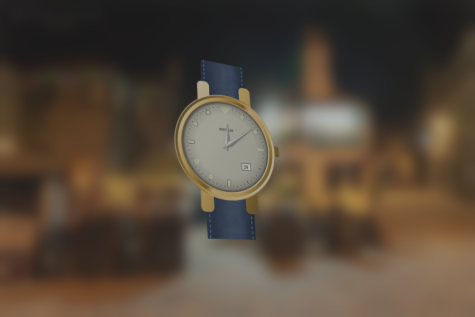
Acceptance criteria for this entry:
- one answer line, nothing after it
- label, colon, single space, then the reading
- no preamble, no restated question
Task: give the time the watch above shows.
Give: 12:09
